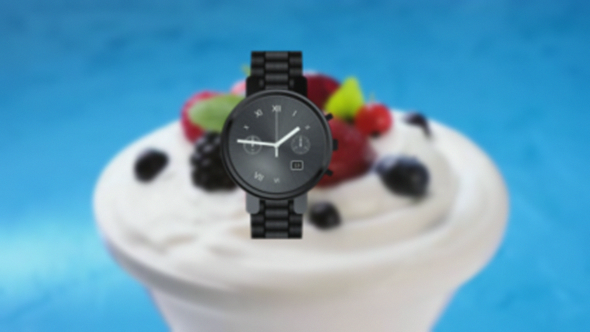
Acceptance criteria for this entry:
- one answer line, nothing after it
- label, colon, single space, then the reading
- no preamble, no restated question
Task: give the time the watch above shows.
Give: 1:46
